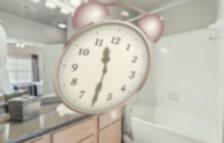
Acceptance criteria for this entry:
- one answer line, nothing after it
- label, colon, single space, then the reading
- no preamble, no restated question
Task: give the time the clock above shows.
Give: 11:30
